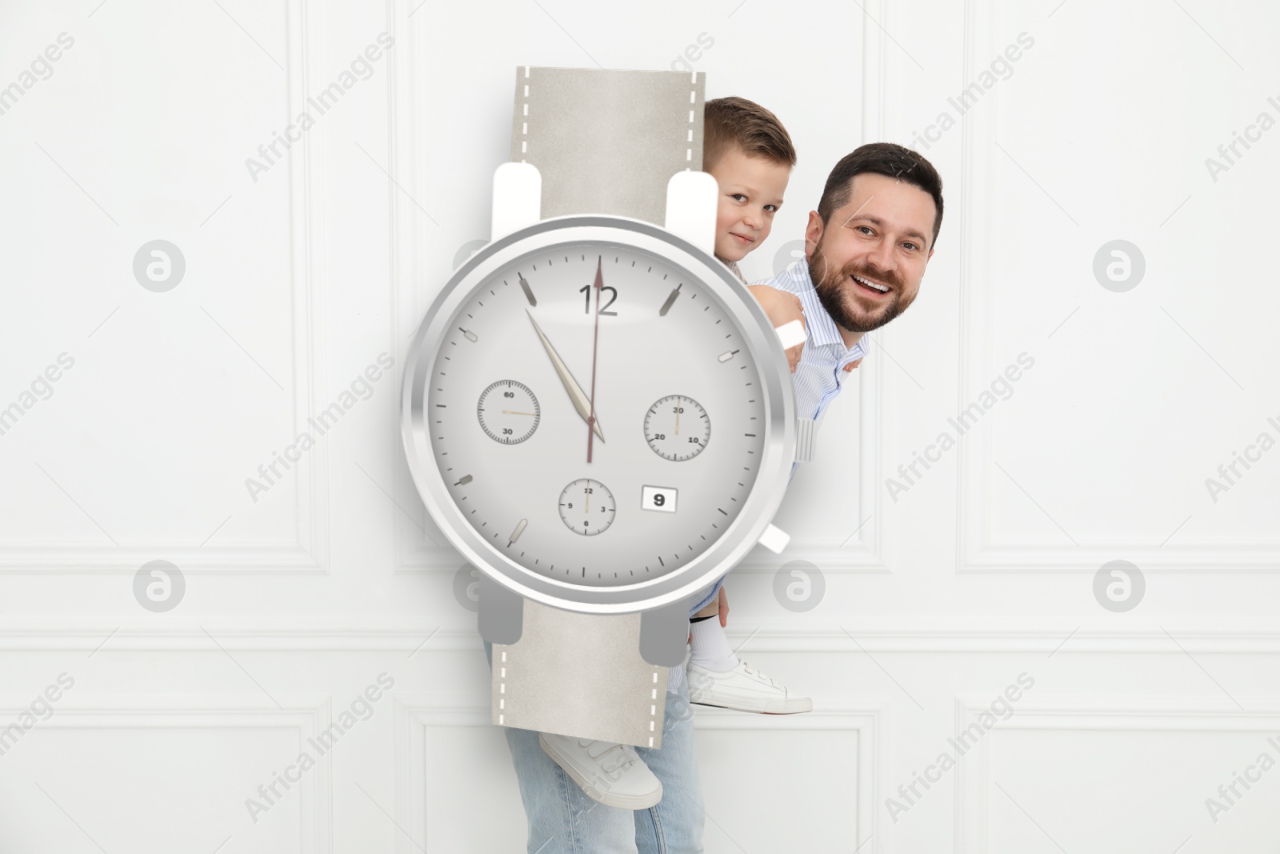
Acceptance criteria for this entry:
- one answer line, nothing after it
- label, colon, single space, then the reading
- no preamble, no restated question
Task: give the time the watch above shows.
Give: 10:54:15
